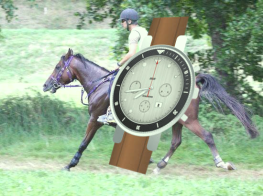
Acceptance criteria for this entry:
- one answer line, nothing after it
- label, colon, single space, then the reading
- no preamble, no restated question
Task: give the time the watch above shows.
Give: 7:43
